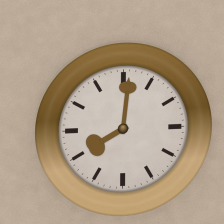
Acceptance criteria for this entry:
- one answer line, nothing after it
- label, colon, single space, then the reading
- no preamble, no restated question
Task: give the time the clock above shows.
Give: 8:01
